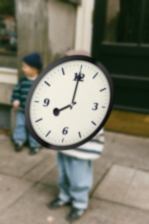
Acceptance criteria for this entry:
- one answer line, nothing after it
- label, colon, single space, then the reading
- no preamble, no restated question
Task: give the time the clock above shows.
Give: 8:00
